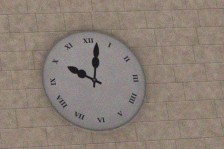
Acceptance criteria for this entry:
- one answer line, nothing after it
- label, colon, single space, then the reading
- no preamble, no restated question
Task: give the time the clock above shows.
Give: 10:02
